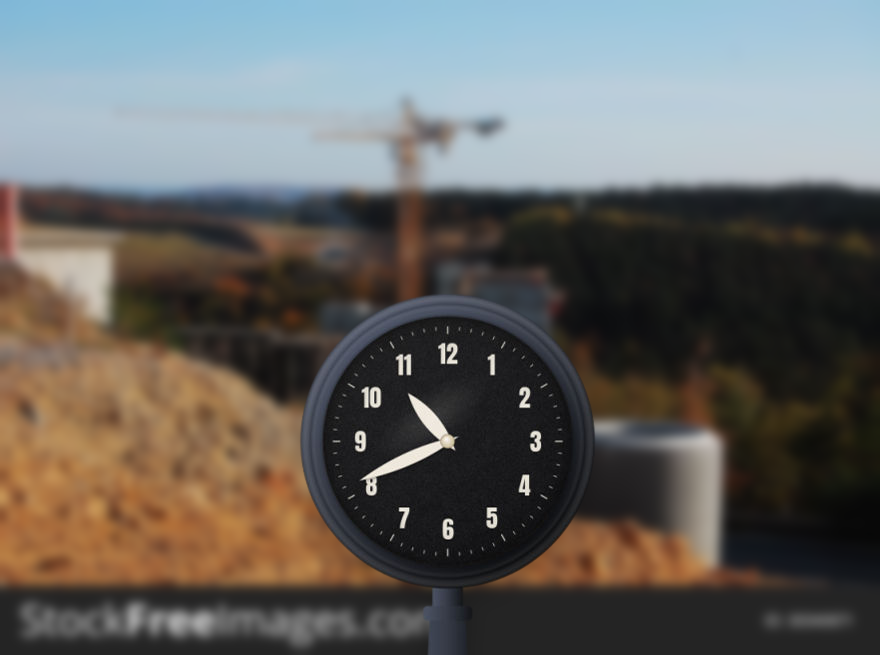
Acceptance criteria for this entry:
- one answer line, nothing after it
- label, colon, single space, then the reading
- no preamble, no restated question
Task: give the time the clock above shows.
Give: 10:41
